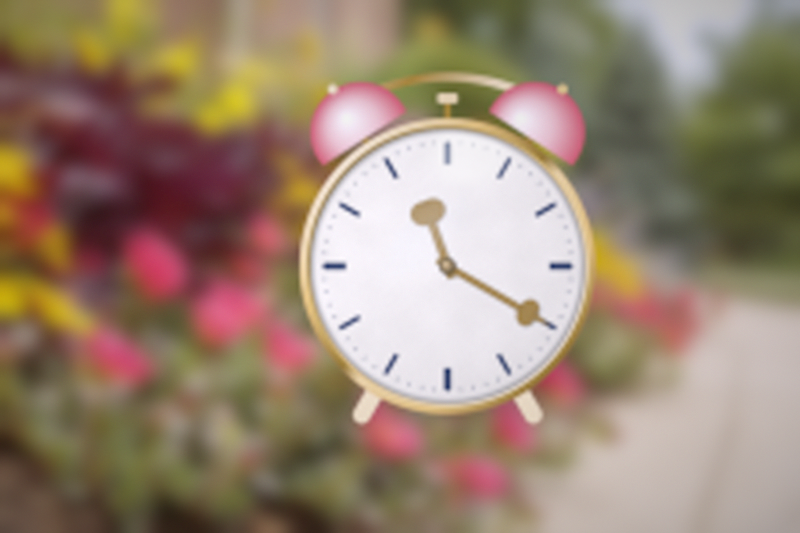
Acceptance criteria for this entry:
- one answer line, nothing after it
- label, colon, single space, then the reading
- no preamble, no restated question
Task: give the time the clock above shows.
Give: 11:20
